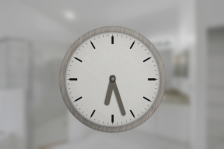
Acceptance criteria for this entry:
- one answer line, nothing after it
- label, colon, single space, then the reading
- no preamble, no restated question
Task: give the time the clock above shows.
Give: 6:27
